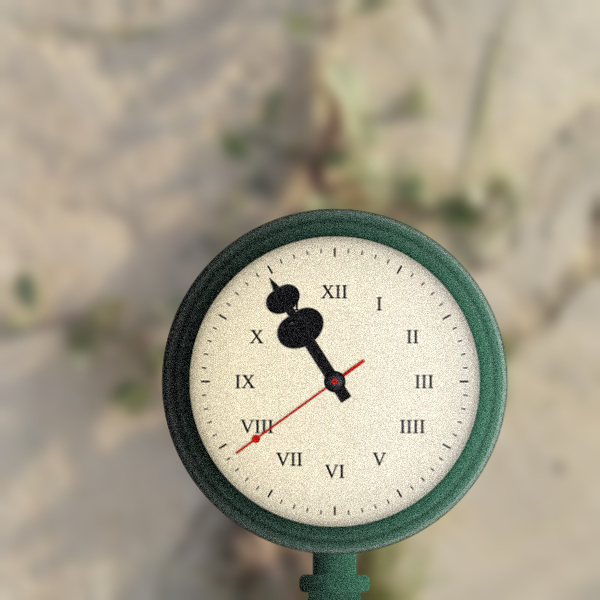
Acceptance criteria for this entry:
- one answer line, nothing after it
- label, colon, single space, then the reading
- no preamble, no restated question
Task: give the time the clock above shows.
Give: 10:54:39
